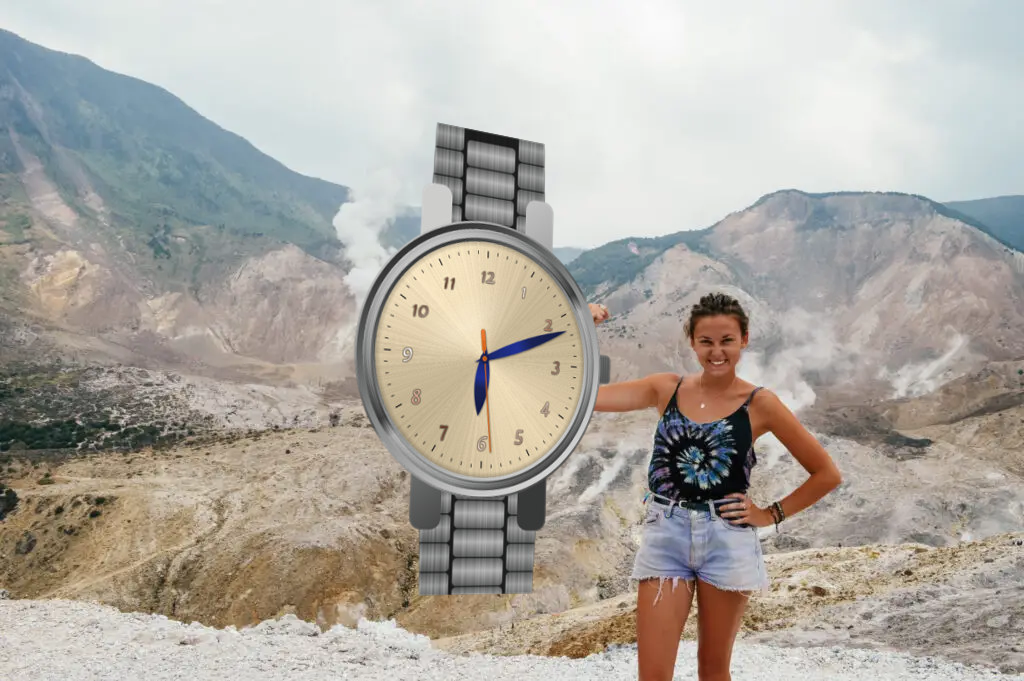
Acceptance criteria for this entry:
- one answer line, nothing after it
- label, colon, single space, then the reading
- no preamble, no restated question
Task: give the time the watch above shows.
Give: 6:11:29
